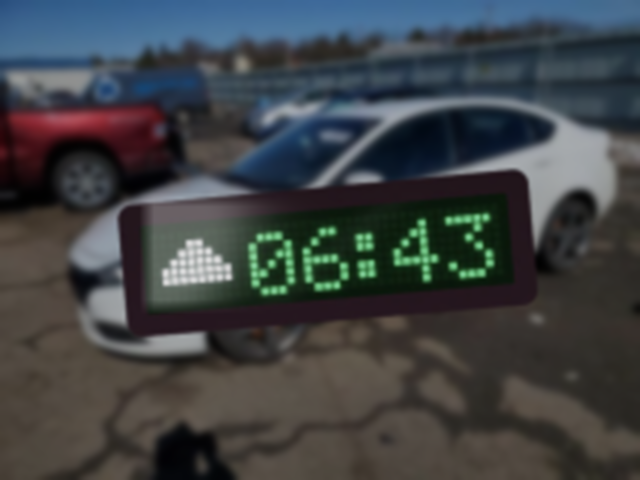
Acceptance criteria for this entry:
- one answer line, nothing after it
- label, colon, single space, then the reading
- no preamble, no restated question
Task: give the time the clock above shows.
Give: 6:43
